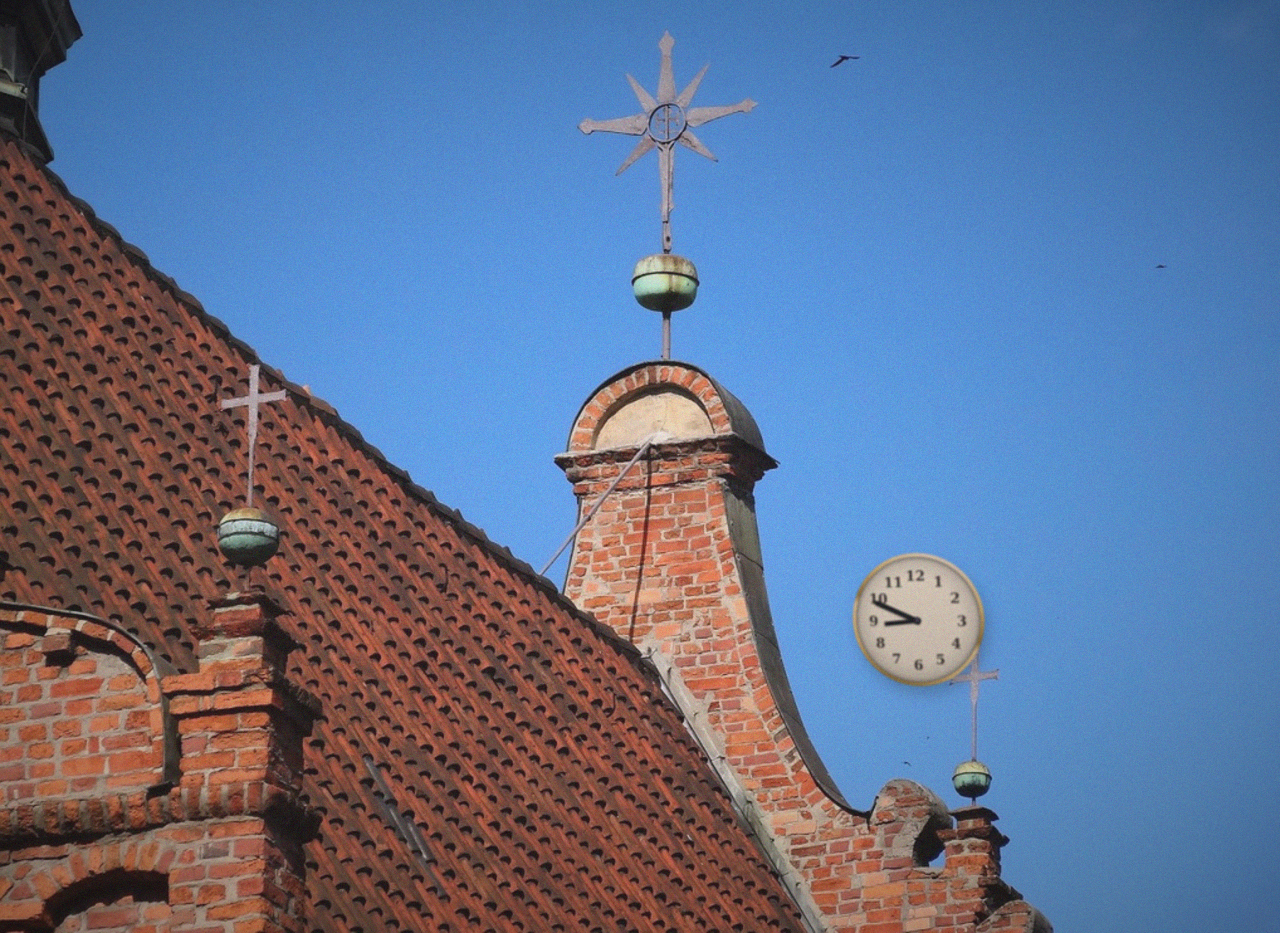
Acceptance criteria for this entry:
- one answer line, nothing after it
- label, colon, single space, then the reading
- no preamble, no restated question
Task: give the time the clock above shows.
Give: 8:49
